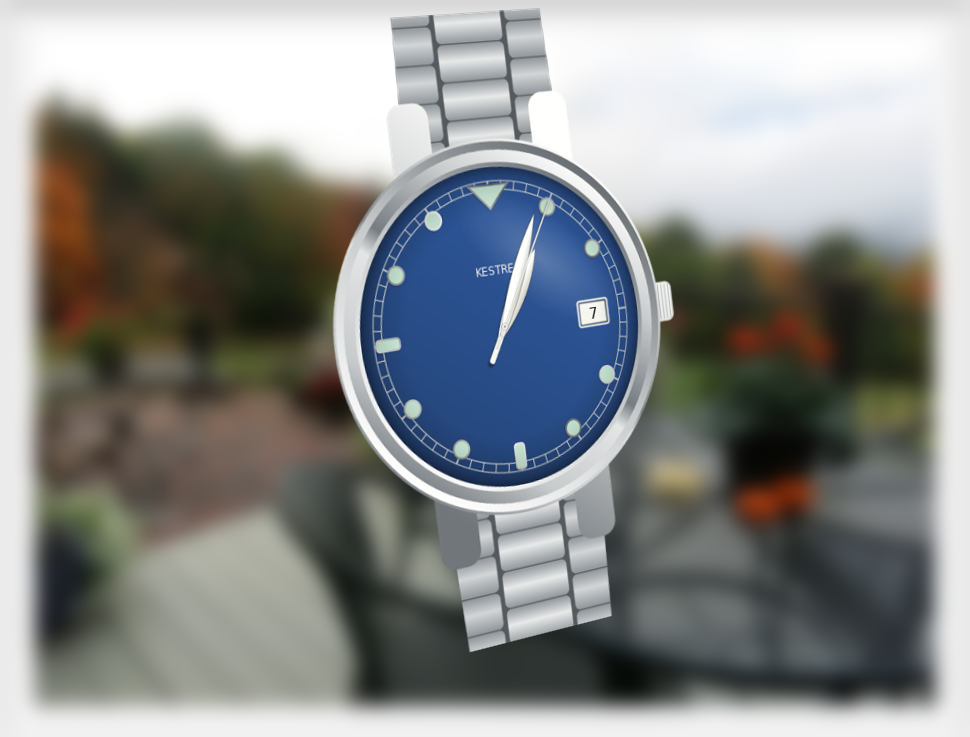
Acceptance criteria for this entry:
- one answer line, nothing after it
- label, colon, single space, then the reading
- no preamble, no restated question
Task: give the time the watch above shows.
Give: 1:04:05
